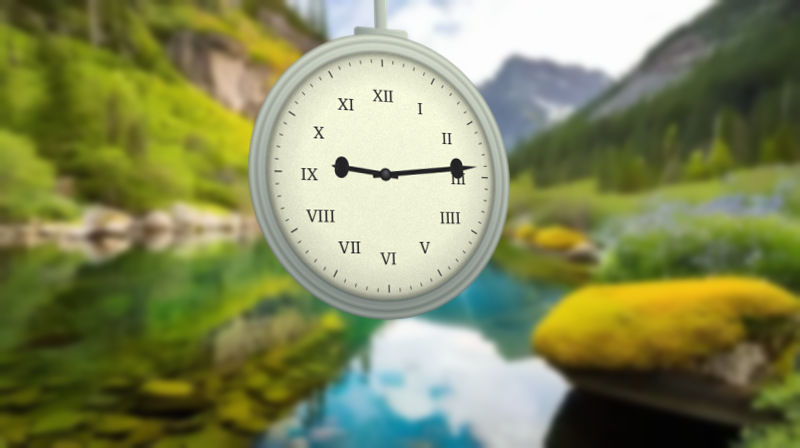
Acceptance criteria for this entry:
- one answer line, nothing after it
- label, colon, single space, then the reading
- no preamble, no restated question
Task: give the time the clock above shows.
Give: 9:14
